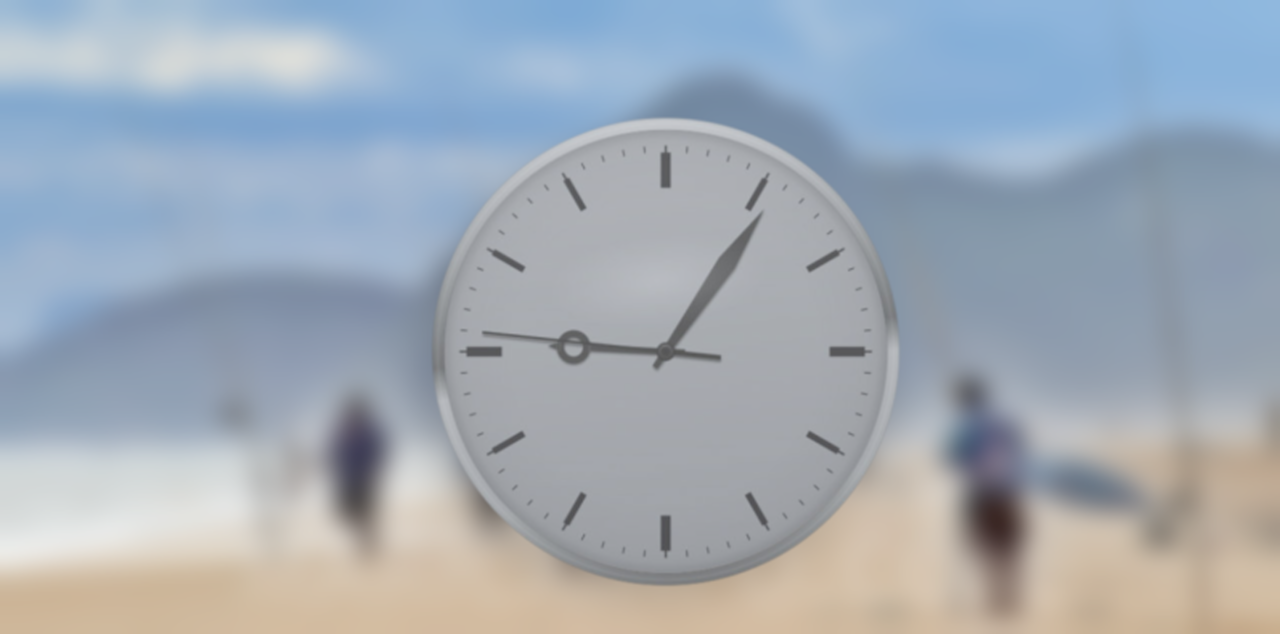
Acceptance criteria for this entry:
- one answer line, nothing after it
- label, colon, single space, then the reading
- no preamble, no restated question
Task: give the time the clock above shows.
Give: 9:05:46
